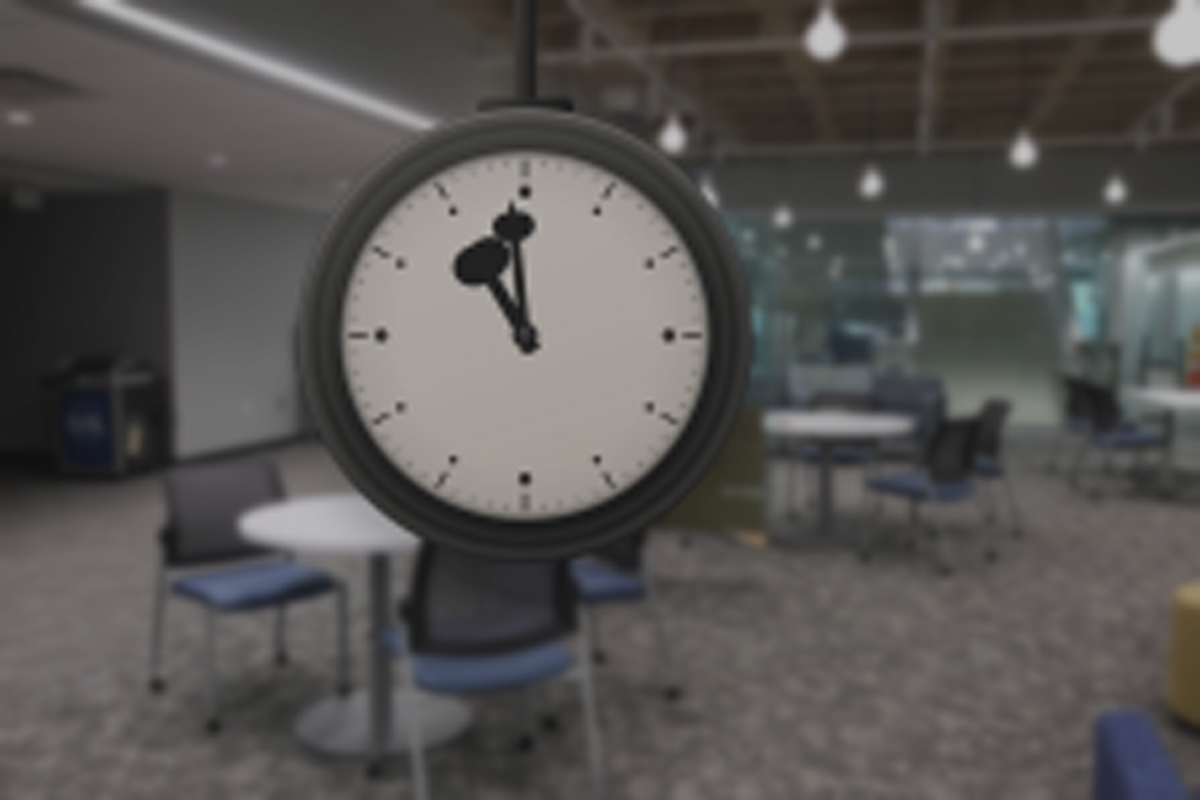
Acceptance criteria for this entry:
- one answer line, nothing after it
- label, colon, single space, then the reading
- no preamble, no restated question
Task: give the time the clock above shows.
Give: 10:59
